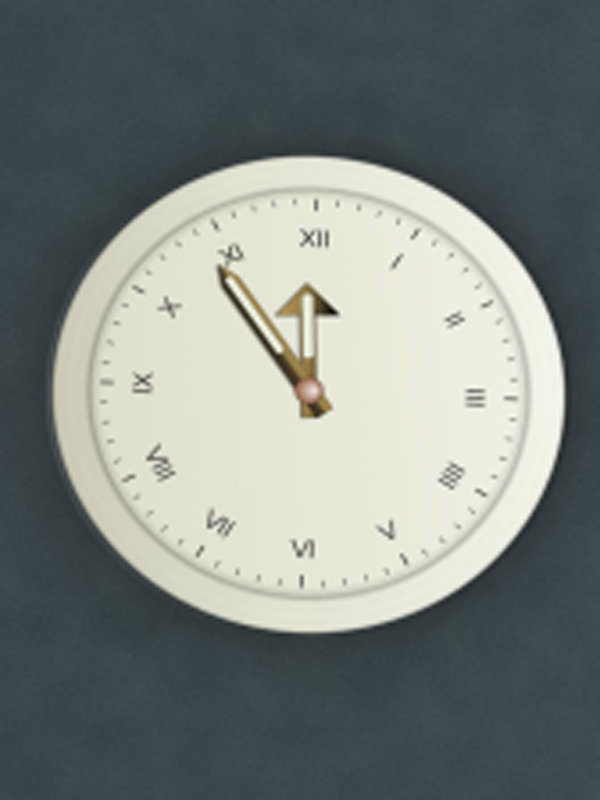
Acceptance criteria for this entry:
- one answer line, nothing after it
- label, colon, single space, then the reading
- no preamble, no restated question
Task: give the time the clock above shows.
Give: 11:54
